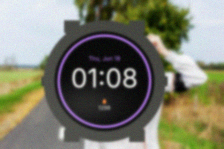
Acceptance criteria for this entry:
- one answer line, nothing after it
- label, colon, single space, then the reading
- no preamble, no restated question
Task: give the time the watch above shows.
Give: 1:08
